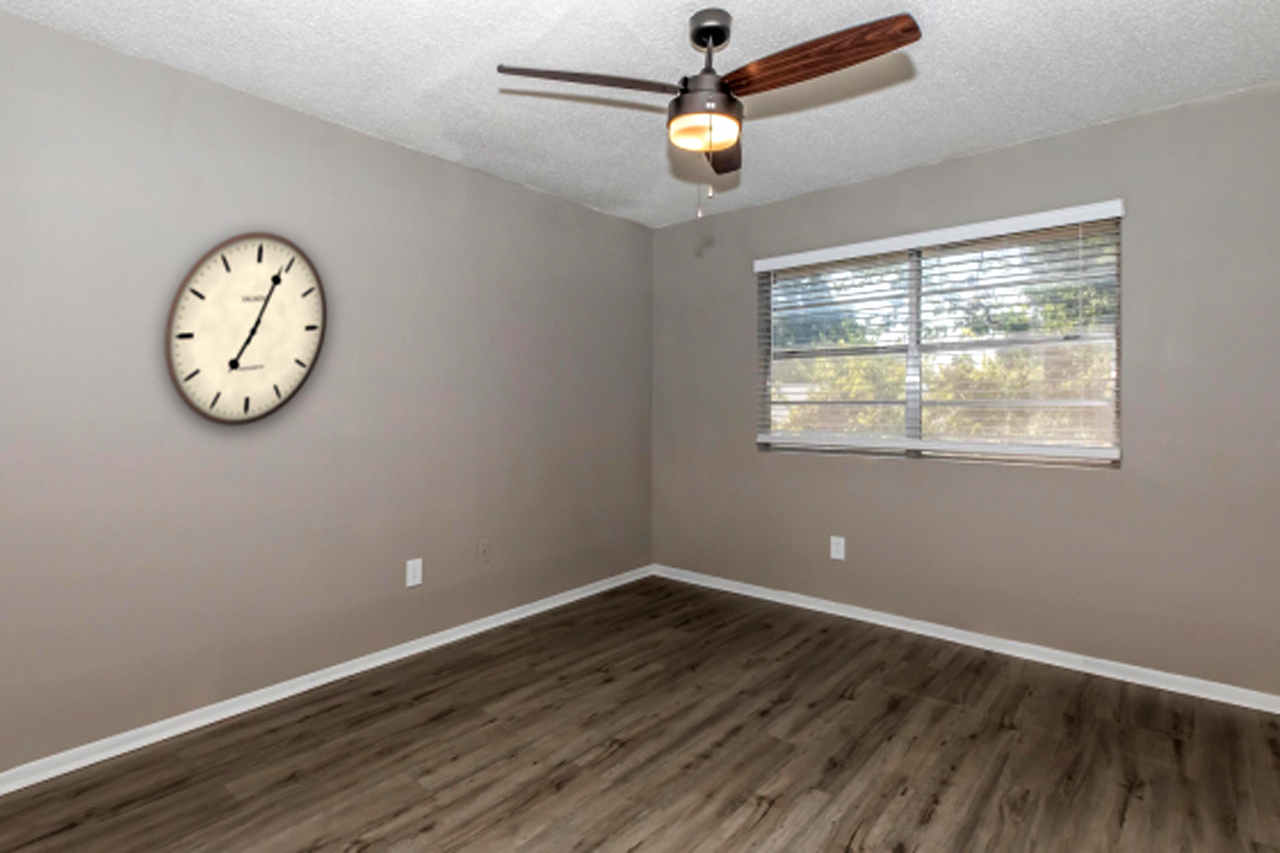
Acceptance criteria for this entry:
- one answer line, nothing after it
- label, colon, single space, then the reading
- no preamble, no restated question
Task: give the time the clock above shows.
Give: 7:04
